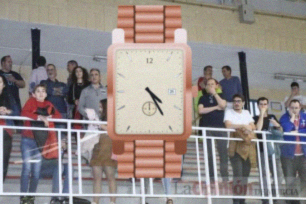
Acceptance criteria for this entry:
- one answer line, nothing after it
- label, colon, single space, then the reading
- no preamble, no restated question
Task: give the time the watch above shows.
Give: 4:25
